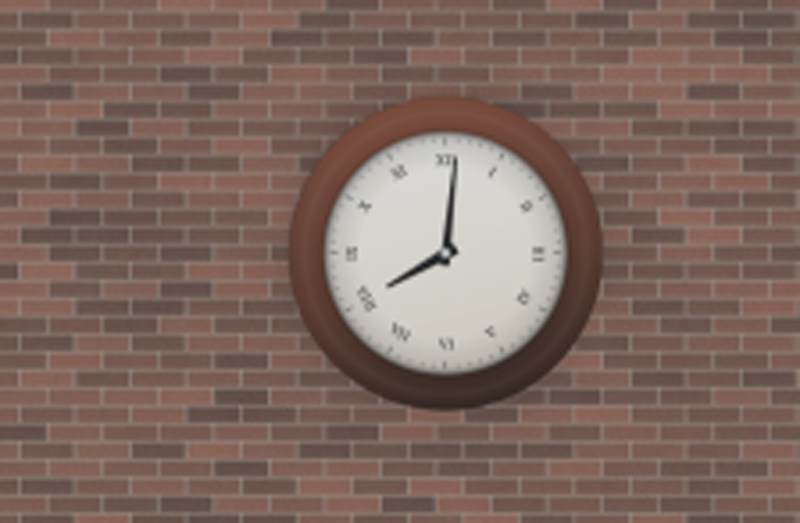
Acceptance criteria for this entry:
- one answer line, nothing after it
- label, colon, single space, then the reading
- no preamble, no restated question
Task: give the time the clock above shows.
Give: 8:01
